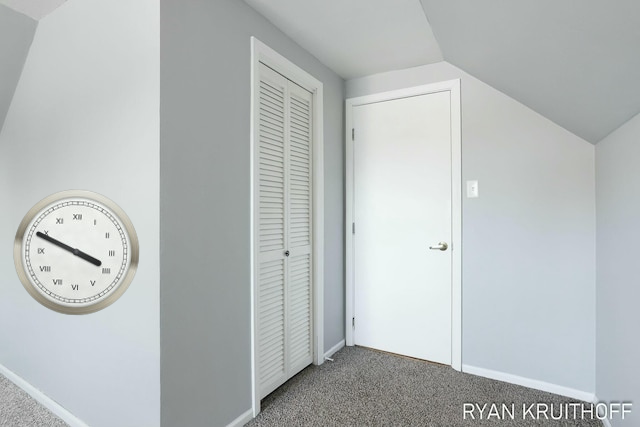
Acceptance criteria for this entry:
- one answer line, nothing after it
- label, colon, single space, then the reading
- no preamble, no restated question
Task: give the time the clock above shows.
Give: 3:49
